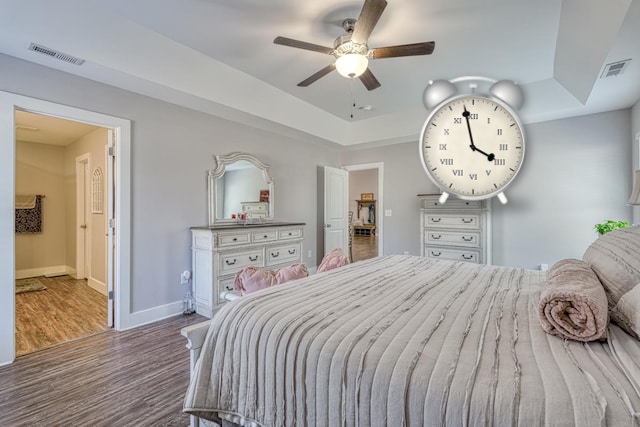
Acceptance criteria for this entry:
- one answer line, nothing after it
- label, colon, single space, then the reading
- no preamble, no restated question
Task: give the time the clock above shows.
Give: 3:58
